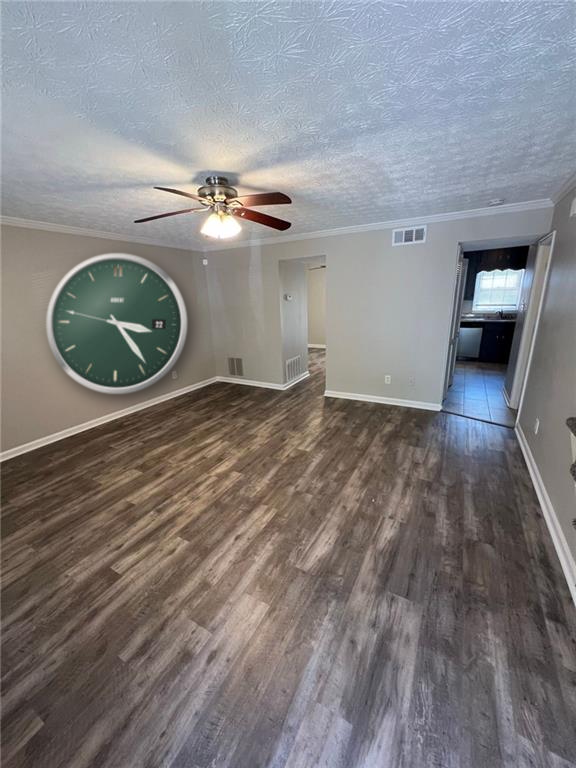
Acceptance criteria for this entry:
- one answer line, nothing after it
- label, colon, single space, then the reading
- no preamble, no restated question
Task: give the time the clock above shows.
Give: 3:23:47
